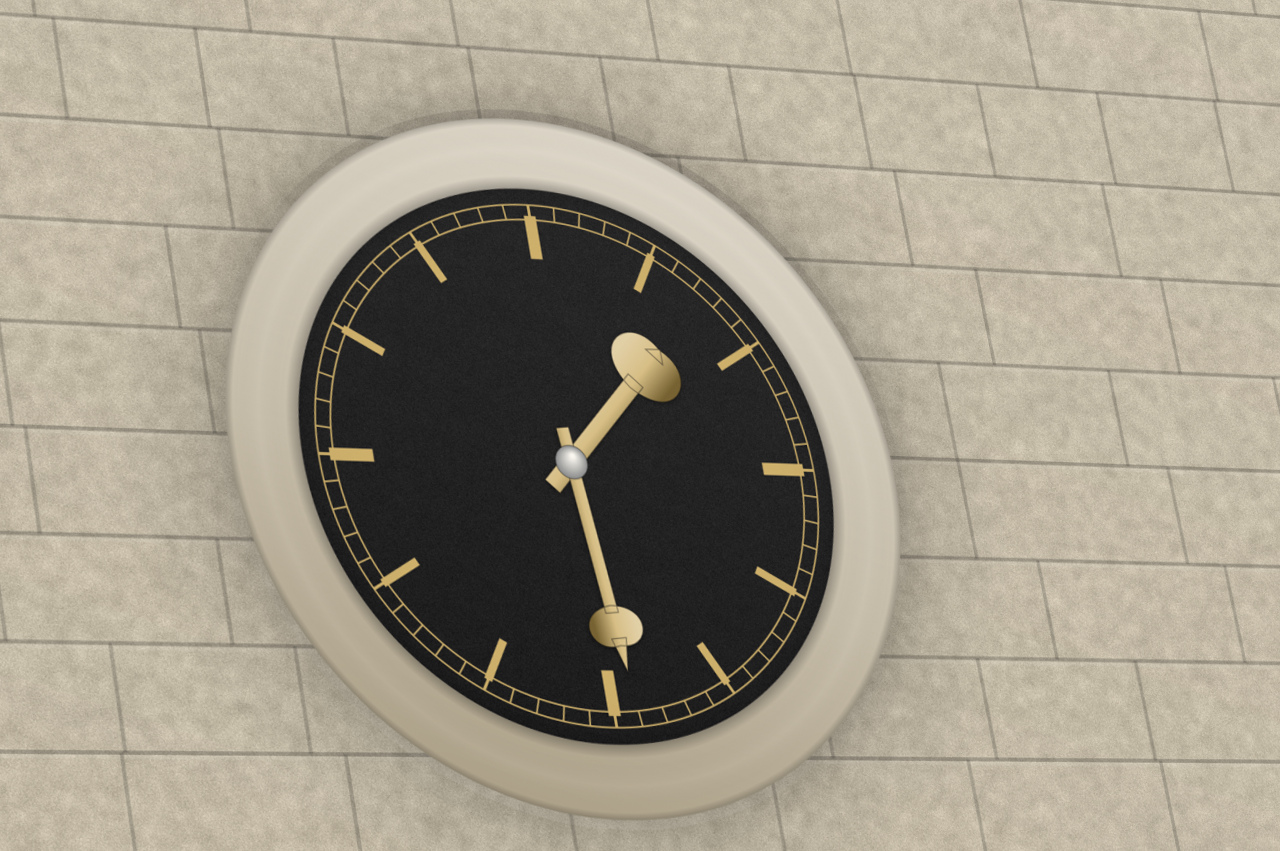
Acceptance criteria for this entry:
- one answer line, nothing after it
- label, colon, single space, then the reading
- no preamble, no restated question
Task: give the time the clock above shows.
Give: 1:29
